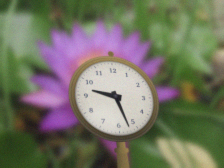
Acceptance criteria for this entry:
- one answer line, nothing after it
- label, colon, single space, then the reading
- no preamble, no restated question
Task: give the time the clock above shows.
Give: 9:27
